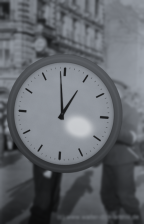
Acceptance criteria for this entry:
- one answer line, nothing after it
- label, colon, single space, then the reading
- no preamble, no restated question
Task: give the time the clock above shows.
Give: 12:59
